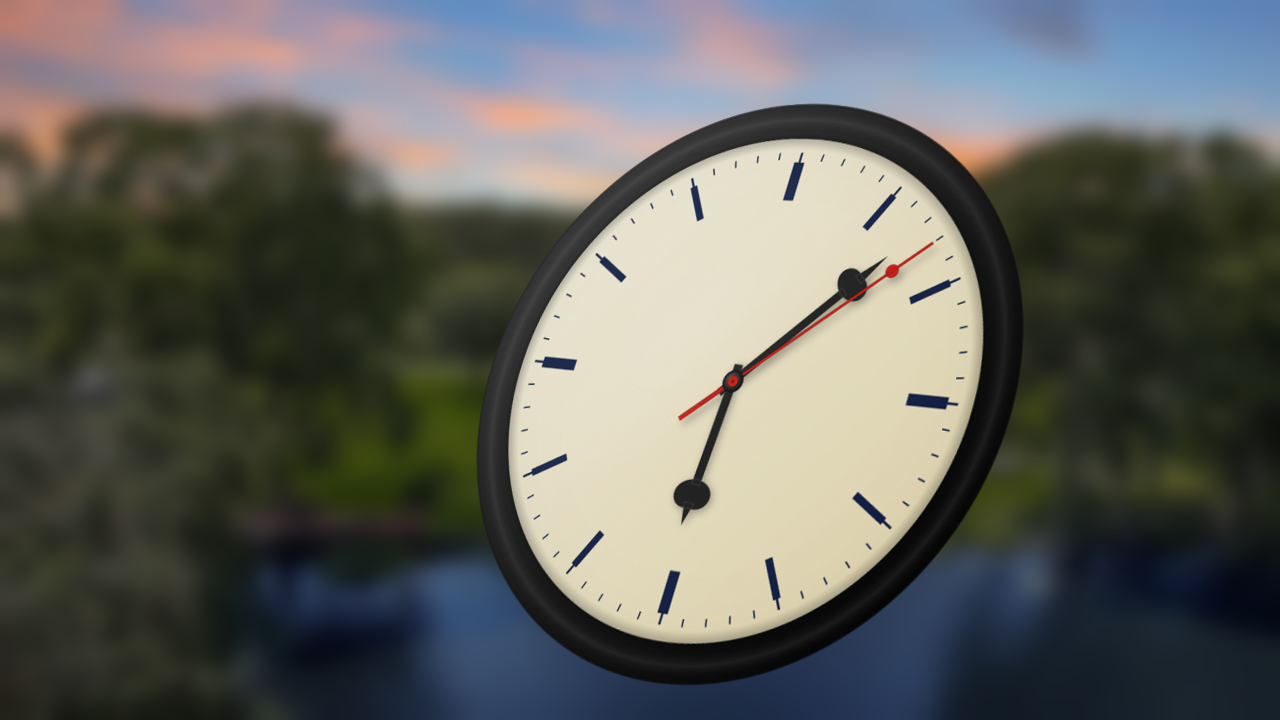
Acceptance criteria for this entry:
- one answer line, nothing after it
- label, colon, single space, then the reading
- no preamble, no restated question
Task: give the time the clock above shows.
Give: 6:07:08
